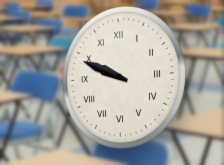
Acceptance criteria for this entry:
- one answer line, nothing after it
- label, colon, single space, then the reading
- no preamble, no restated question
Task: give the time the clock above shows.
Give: 9:49
